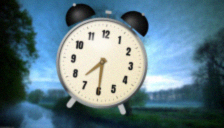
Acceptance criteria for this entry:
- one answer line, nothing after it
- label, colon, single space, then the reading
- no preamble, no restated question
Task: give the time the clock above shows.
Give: 7:30
